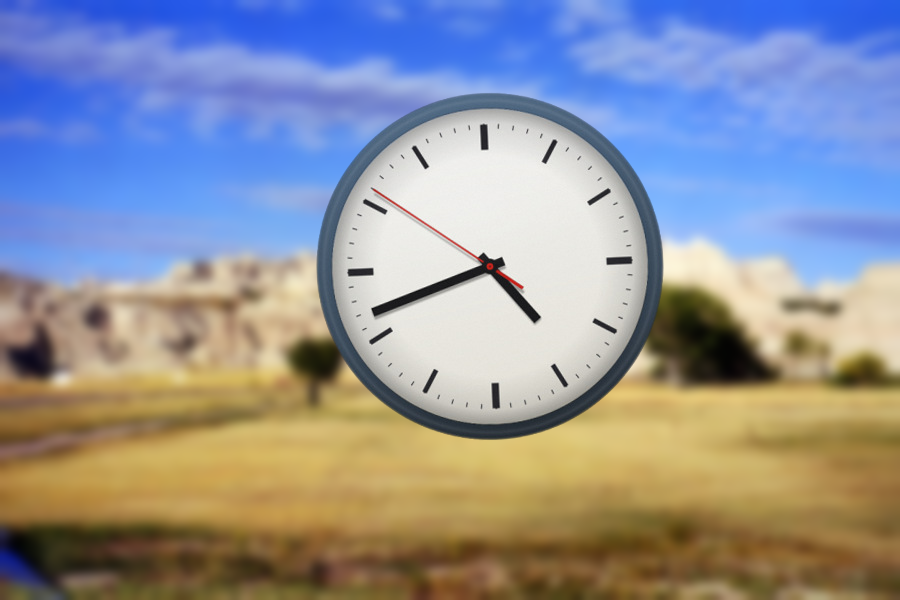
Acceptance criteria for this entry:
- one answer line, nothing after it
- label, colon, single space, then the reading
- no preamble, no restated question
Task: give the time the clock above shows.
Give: 4:41:51
